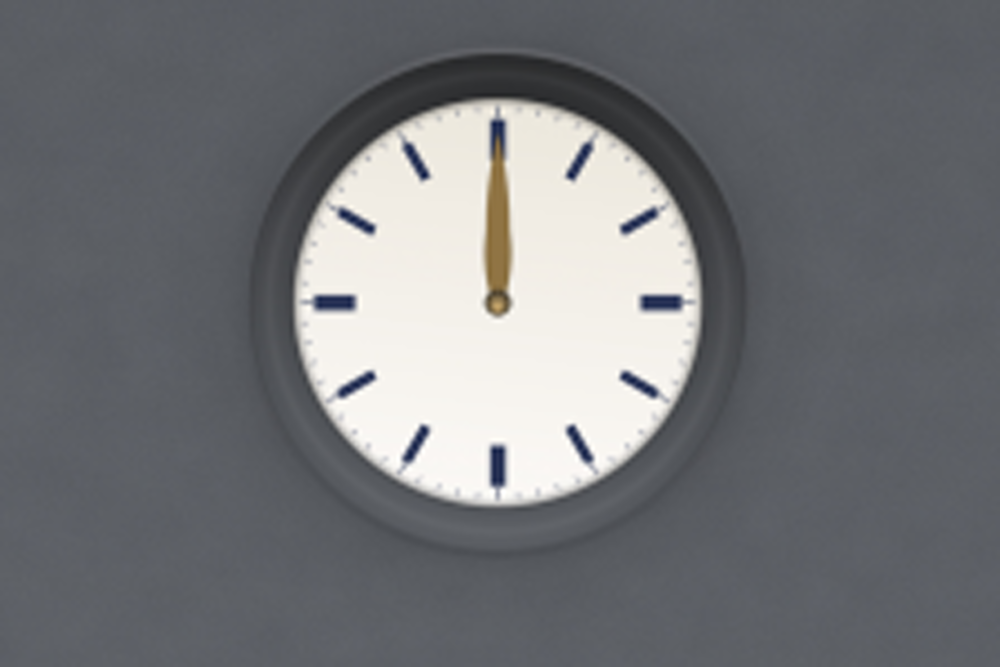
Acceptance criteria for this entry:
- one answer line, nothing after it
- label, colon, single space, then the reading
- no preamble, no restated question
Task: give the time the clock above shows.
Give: 12:00
